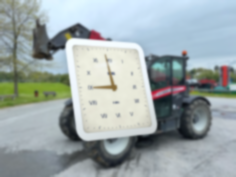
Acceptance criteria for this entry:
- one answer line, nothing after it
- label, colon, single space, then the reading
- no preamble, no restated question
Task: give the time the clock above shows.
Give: 8:59
